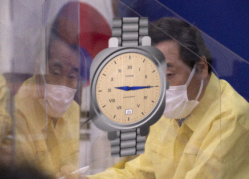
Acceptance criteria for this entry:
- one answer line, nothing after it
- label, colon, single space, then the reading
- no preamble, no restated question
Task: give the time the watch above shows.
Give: 9:15
